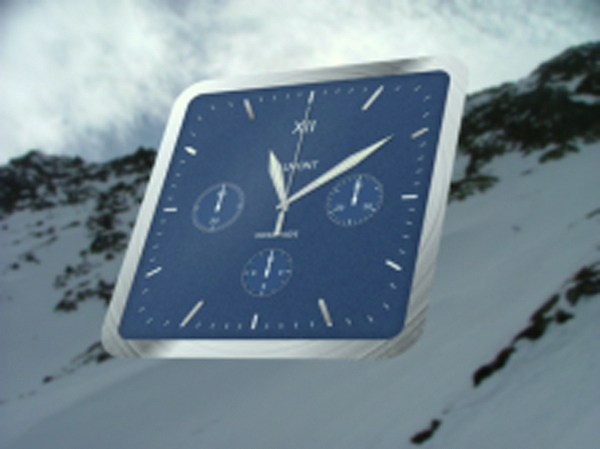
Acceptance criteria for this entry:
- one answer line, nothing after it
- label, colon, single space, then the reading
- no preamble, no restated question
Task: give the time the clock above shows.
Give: 11:09
